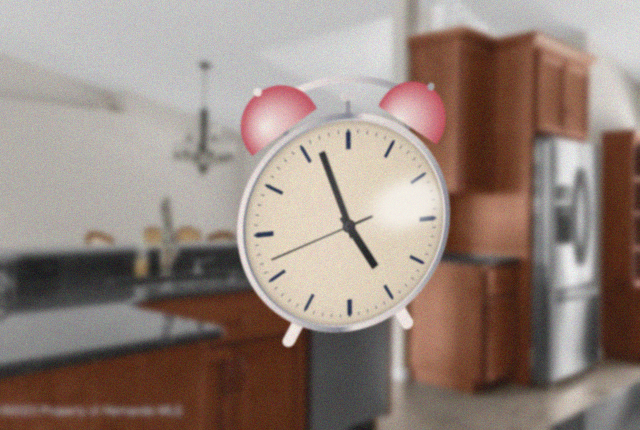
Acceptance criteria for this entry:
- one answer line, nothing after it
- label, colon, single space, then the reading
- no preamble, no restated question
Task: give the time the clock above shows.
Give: 4:56:42
